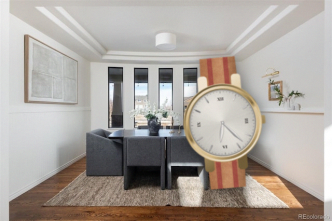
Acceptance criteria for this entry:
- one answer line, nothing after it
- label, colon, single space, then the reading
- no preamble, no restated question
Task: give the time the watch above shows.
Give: 6:23
